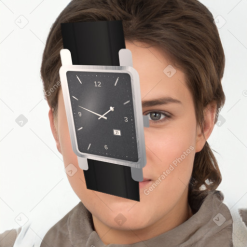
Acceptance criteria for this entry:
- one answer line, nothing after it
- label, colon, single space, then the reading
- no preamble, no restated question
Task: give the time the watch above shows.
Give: 1:48
